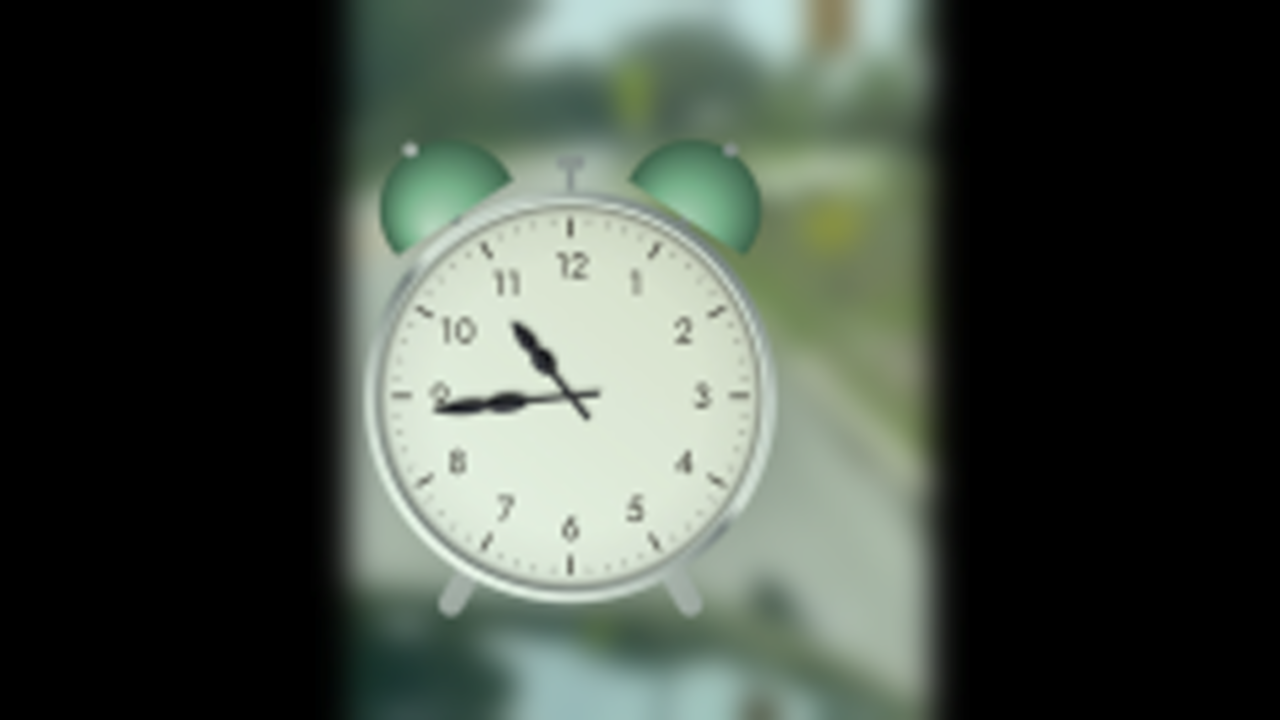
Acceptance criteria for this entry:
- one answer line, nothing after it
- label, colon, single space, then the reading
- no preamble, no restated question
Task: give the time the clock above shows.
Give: 10:44
